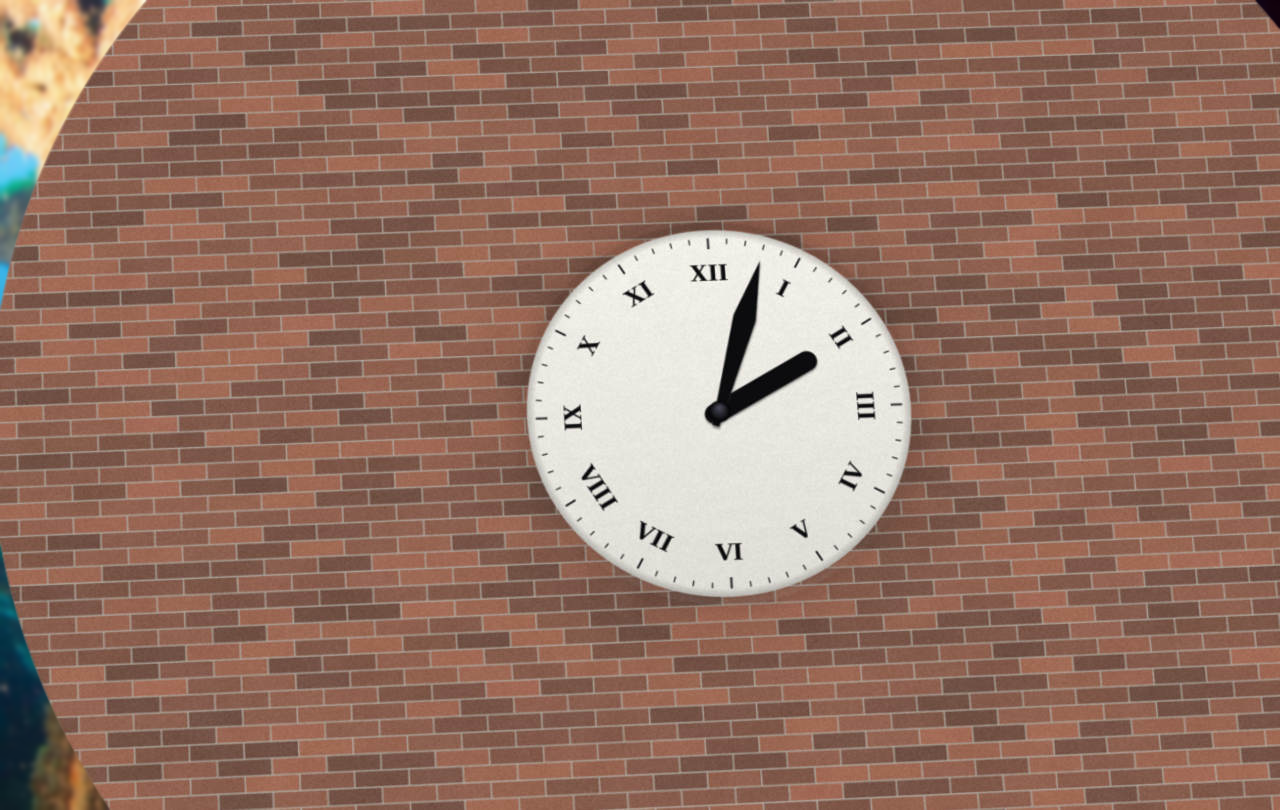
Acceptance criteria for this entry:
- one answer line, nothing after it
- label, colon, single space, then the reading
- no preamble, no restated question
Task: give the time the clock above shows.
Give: 2:03
